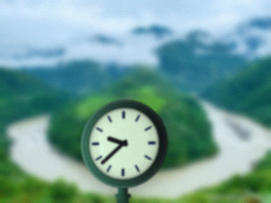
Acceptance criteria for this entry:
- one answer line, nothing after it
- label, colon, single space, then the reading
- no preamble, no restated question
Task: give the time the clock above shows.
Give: 9:38
